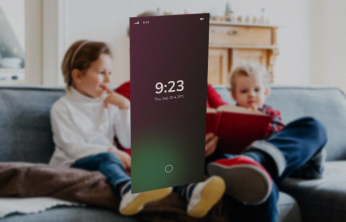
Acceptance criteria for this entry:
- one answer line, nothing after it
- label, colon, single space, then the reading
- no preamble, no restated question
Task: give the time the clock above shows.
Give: 9:23
